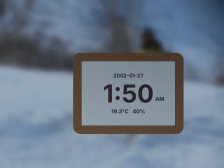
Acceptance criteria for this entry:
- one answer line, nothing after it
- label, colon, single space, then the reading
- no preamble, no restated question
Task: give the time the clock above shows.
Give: 1:50
